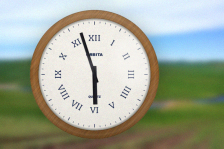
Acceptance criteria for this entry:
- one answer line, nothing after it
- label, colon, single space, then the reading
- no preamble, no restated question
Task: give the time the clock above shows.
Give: 5:57
